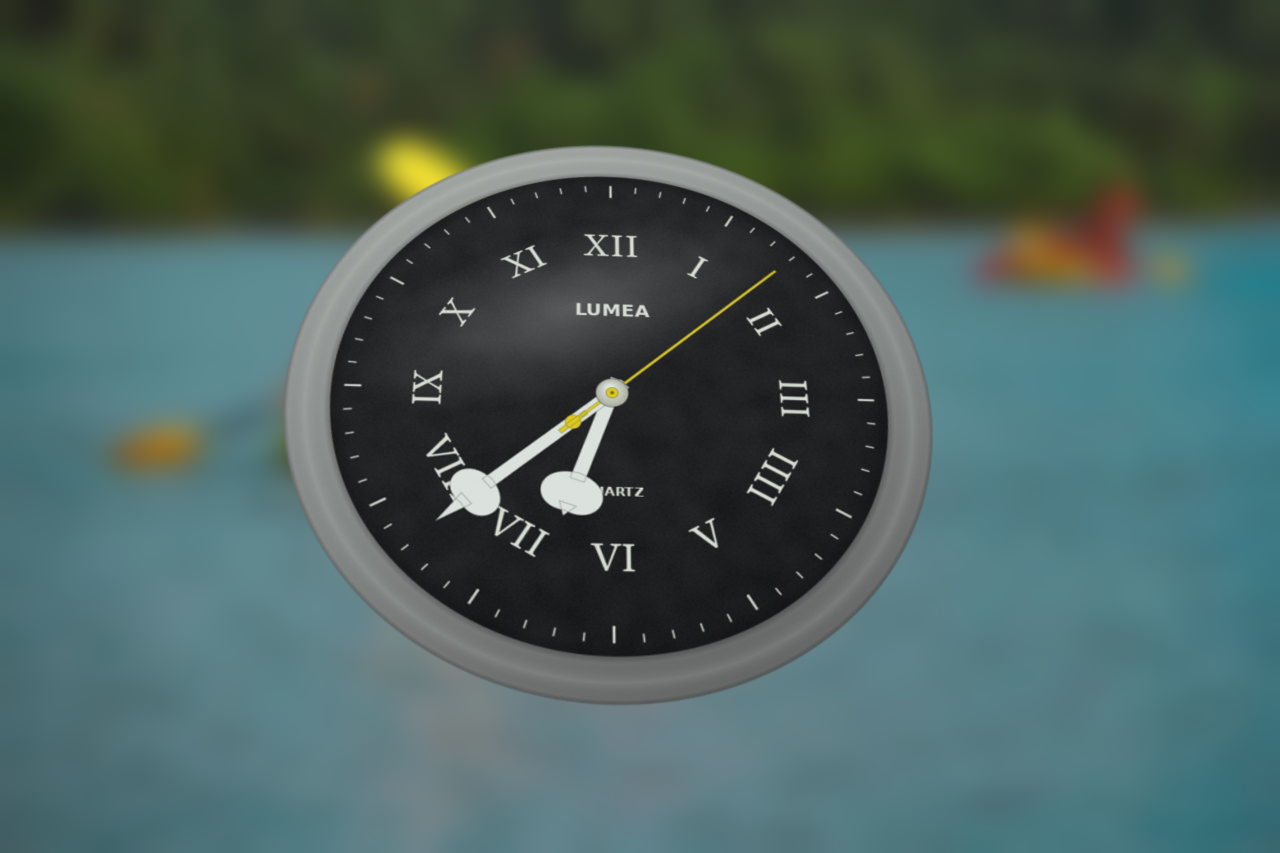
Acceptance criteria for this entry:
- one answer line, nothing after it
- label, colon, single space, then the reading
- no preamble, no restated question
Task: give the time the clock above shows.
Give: 6:38:08
